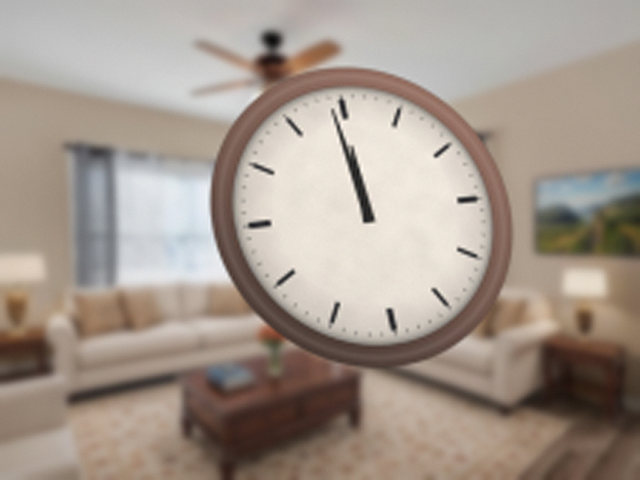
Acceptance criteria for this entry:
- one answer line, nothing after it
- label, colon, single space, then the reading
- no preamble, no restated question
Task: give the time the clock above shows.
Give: 11:59
